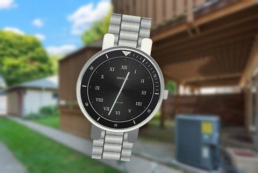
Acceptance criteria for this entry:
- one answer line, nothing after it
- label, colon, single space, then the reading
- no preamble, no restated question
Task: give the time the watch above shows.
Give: 12:33
